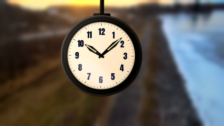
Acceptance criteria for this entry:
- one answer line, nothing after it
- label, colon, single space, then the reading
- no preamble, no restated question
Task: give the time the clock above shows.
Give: 10:08
